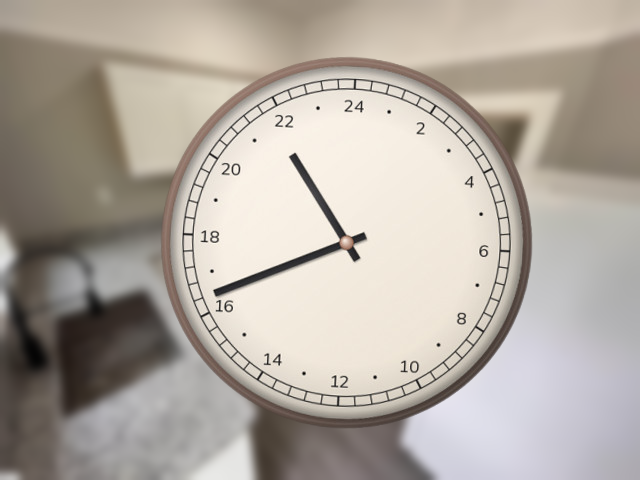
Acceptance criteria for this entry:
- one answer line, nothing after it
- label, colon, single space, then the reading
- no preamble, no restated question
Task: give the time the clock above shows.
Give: 21:41
